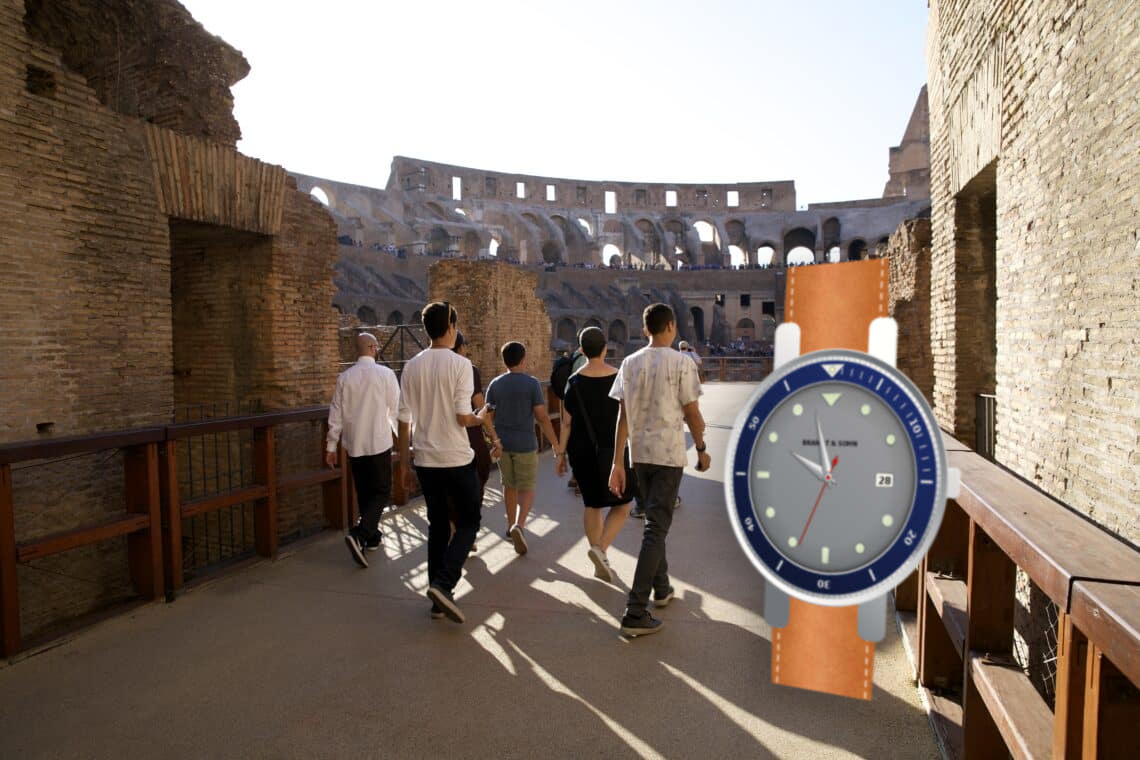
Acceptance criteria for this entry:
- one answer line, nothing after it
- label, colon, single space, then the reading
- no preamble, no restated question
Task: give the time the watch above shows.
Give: 9:57:34
